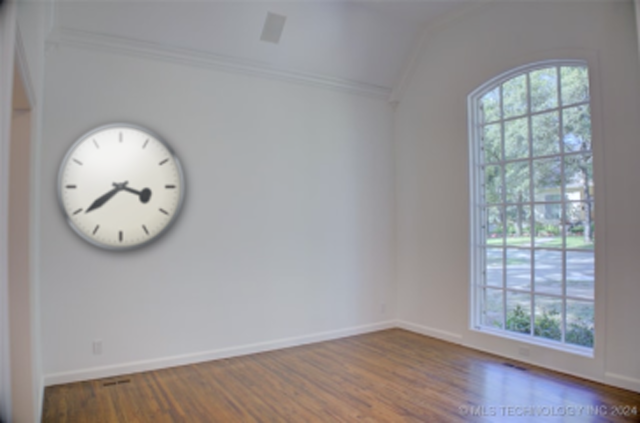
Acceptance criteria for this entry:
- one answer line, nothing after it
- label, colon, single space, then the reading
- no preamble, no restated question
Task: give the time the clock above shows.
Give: 3:39
